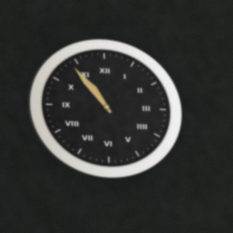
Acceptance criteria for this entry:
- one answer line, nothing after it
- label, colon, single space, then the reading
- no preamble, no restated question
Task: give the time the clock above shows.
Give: 10:54
